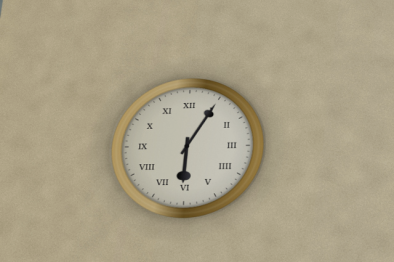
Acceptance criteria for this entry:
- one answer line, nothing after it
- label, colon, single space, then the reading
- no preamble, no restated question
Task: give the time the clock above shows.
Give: 6:05
